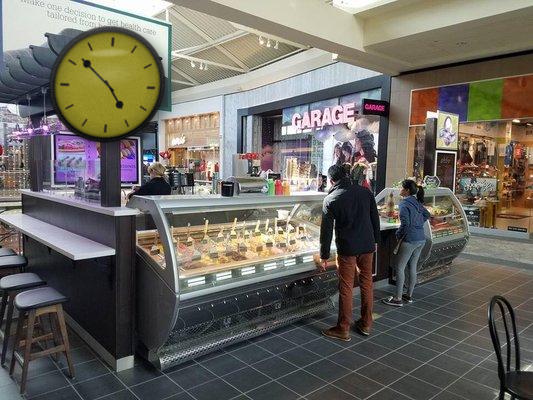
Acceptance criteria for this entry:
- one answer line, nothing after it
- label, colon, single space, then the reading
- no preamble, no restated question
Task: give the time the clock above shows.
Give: 4:52
